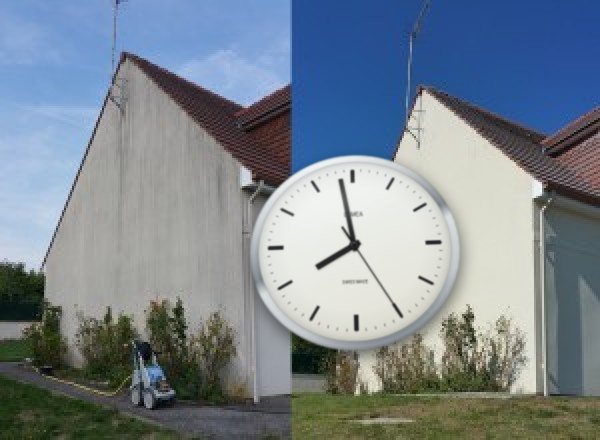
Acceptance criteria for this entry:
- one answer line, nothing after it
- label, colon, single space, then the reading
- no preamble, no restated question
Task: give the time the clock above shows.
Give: 7:58:25
